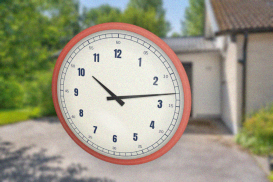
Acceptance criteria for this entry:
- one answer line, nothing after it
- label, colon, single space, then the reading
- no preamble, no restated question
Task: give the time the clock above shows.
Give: 10:13
